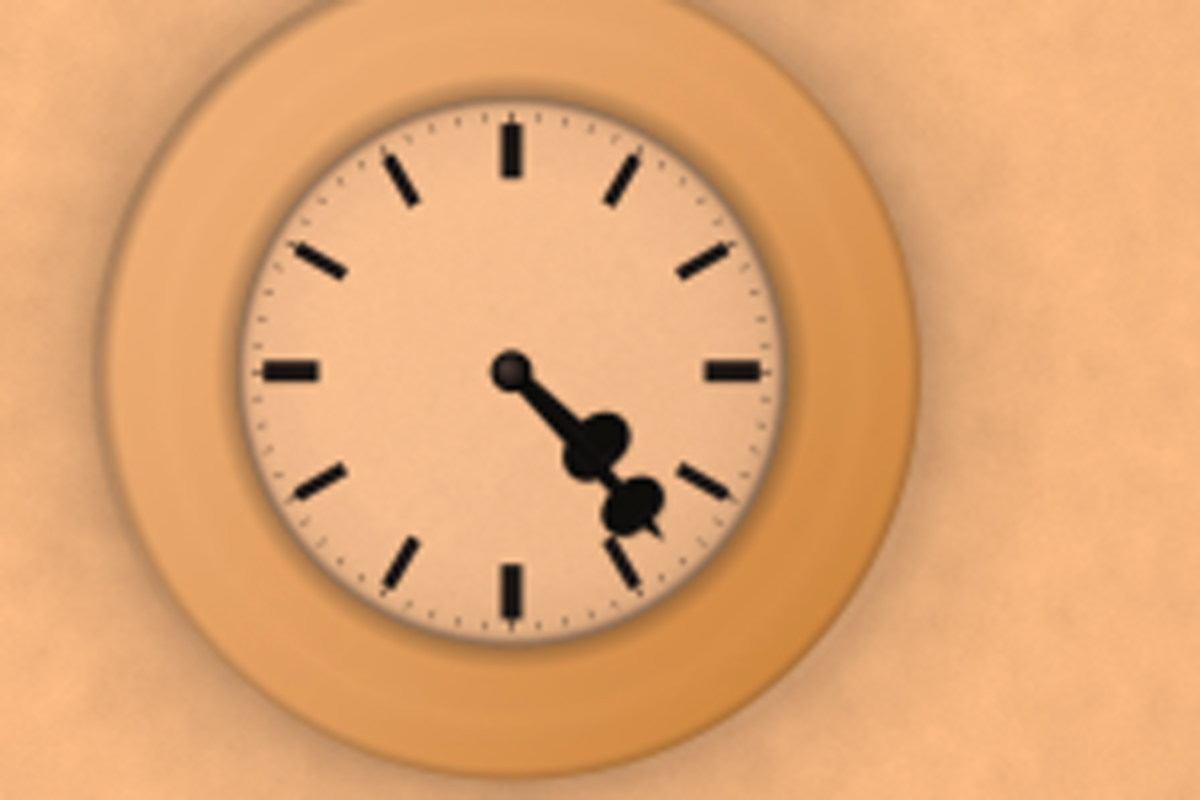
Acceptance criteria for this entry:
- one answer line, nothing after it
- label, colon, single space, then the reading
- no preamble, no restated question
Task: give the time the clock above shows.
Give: 4:23
